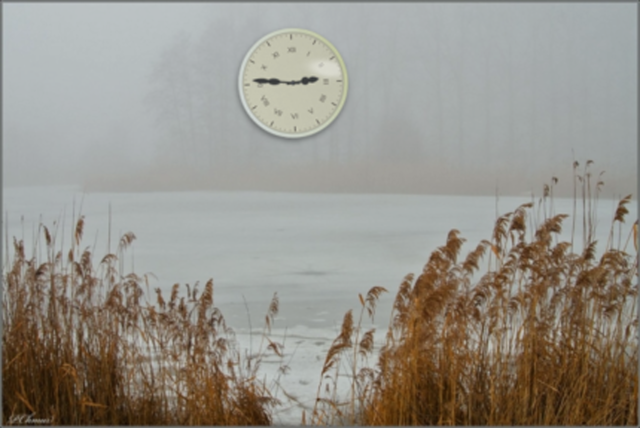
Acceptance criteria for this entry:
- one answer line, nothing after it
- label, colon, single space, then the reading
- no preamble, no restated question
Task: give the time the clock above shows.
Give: 2:46
